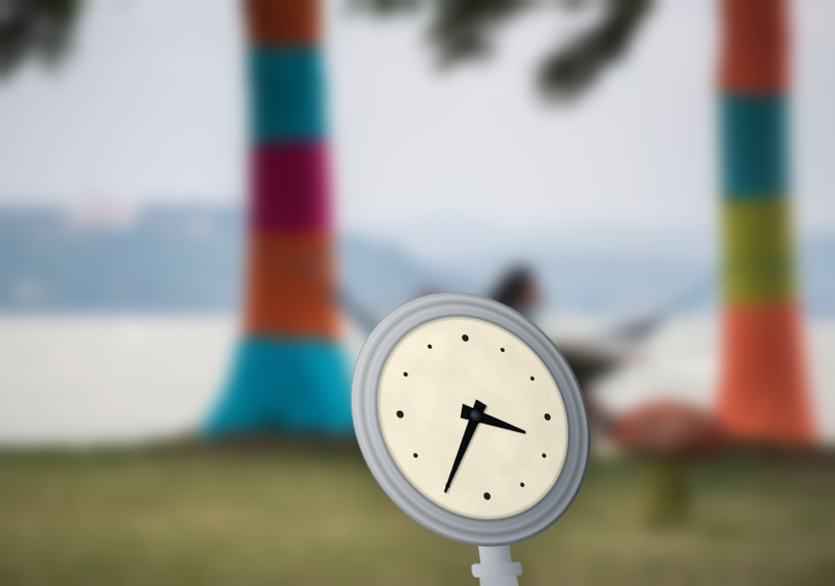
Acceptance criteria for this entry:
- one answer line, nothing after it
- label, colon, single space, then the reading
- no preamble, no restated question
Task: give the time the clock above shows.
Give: 3:35
